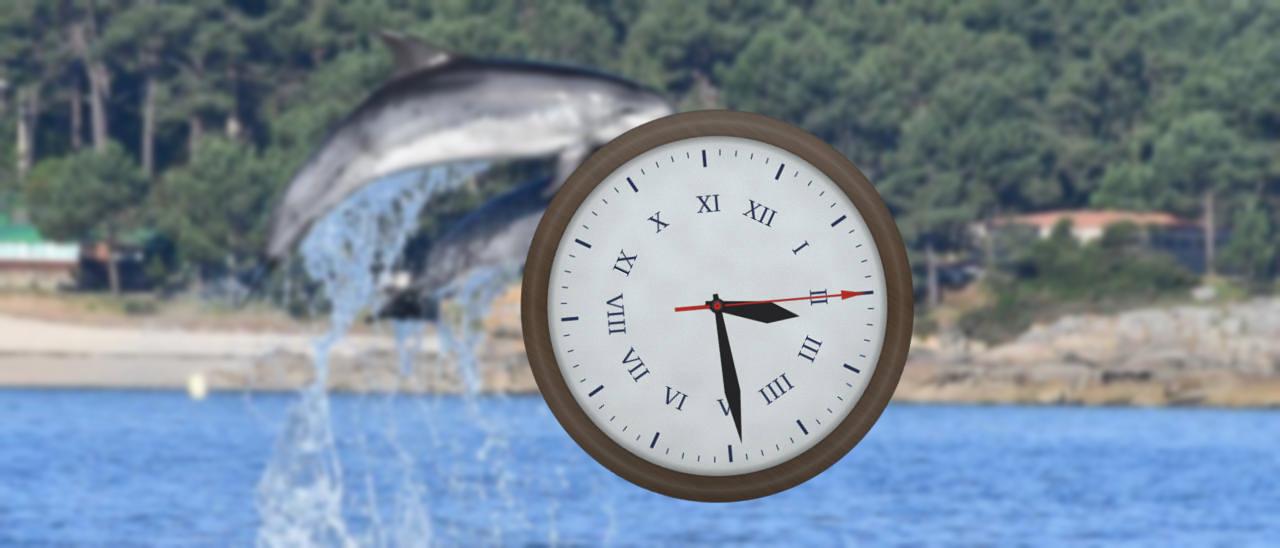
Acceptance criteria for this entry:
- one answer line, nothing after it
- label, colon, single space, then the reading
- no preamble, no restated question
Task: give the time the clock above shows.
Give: 2:24:10
